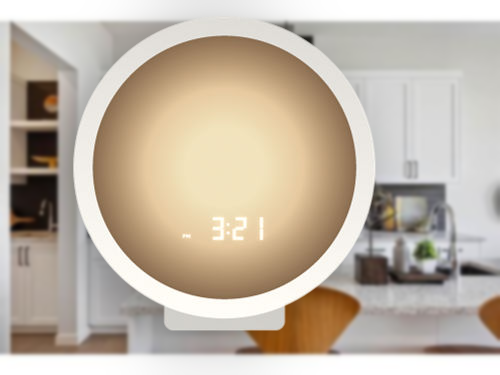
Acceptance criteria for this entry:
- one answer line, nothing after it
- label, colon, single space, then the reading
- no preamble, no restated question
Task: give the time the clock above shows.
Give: 3:21
